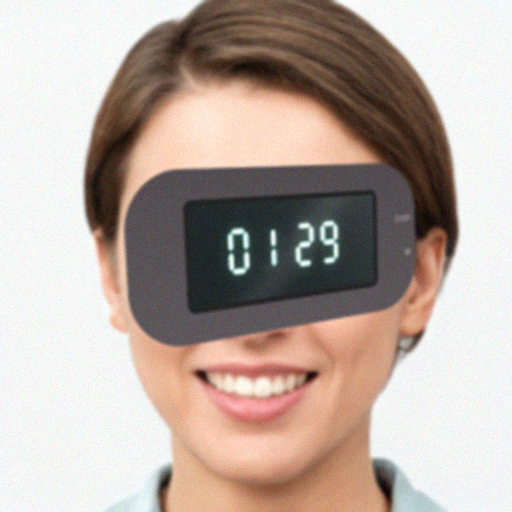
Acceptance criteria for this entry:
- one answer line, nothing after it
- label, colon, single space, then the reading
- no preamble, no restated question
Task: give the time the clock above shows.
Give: 1:29
